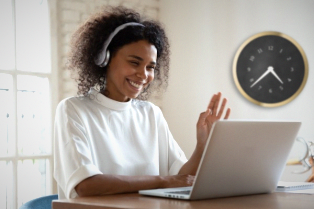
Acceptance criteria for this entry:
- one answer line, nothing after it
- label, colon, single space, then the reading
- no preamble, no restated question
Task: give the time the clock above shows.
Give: 4:38
